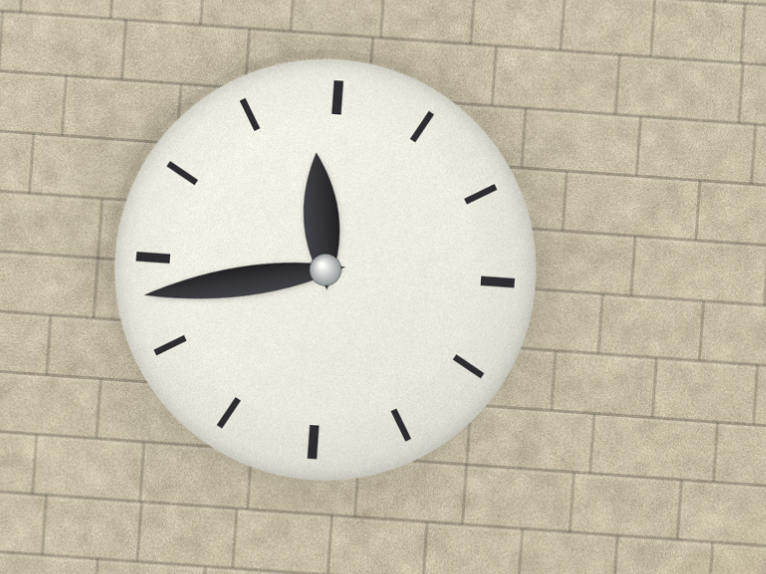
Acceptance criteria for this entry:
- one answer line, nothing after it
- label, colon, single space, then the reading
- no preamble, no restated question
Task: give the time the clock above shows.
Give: 11:43
